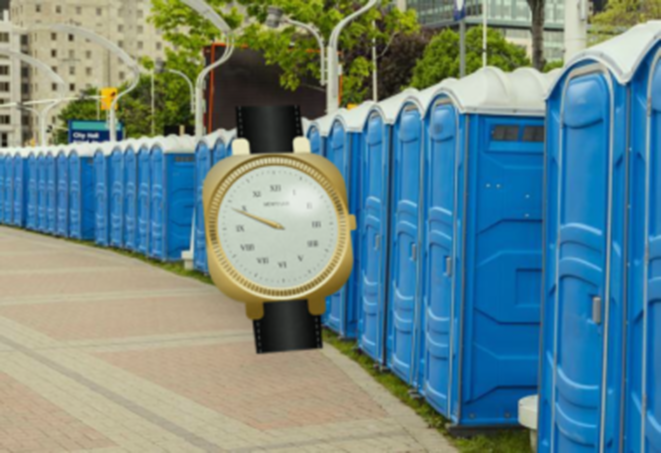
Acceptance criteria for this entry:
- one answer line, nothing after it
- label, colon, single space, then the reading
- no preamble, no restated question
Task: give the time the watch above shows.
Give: 9:49
